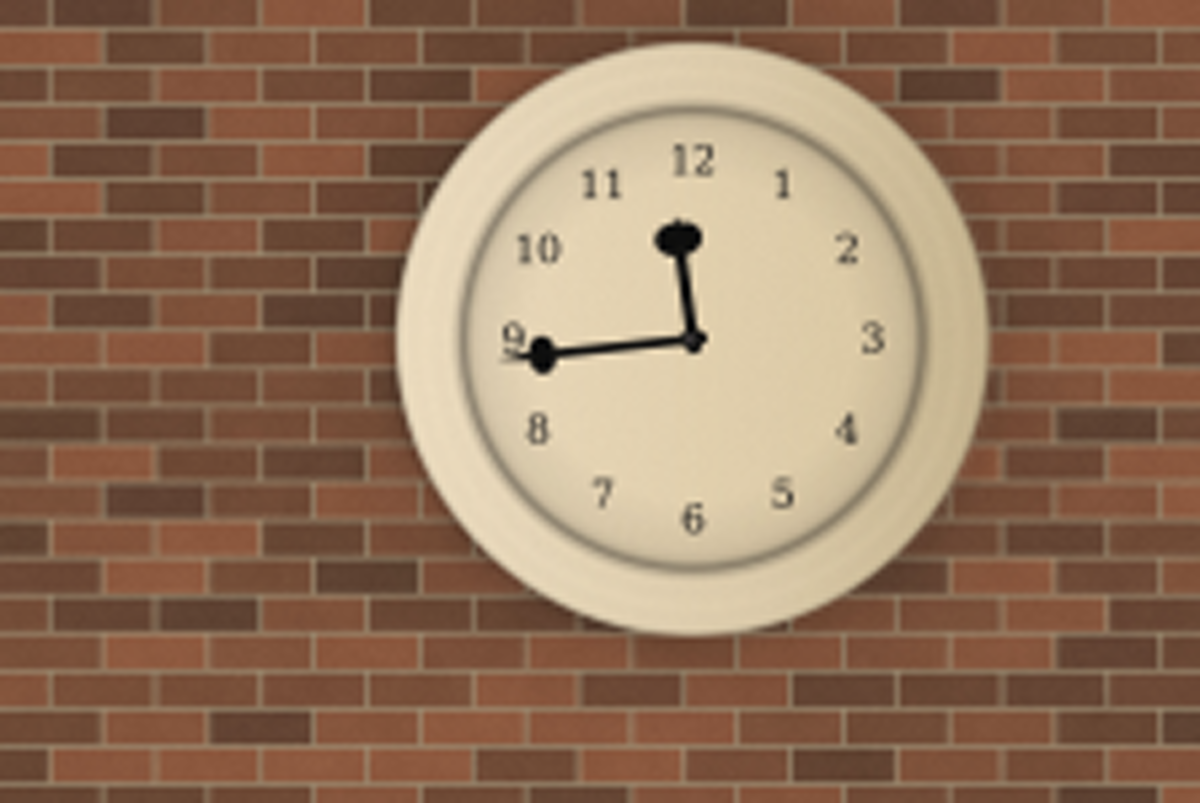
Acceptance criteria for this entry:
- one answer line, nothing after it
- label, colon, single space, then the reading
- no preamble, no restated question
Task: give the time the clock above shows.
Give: 11:44
